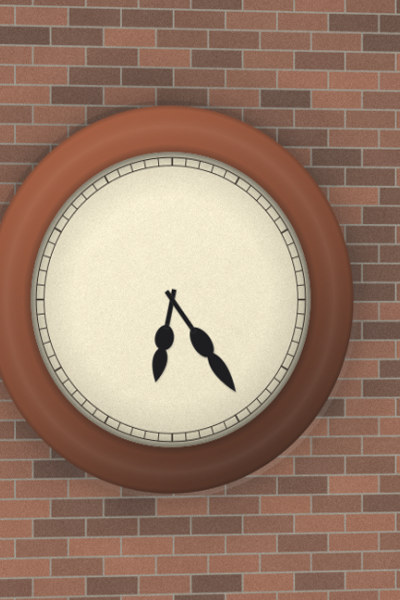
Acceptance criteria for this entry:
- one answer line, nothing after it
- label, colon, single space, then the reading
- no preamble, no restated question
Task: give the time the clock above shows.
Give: 6:24
